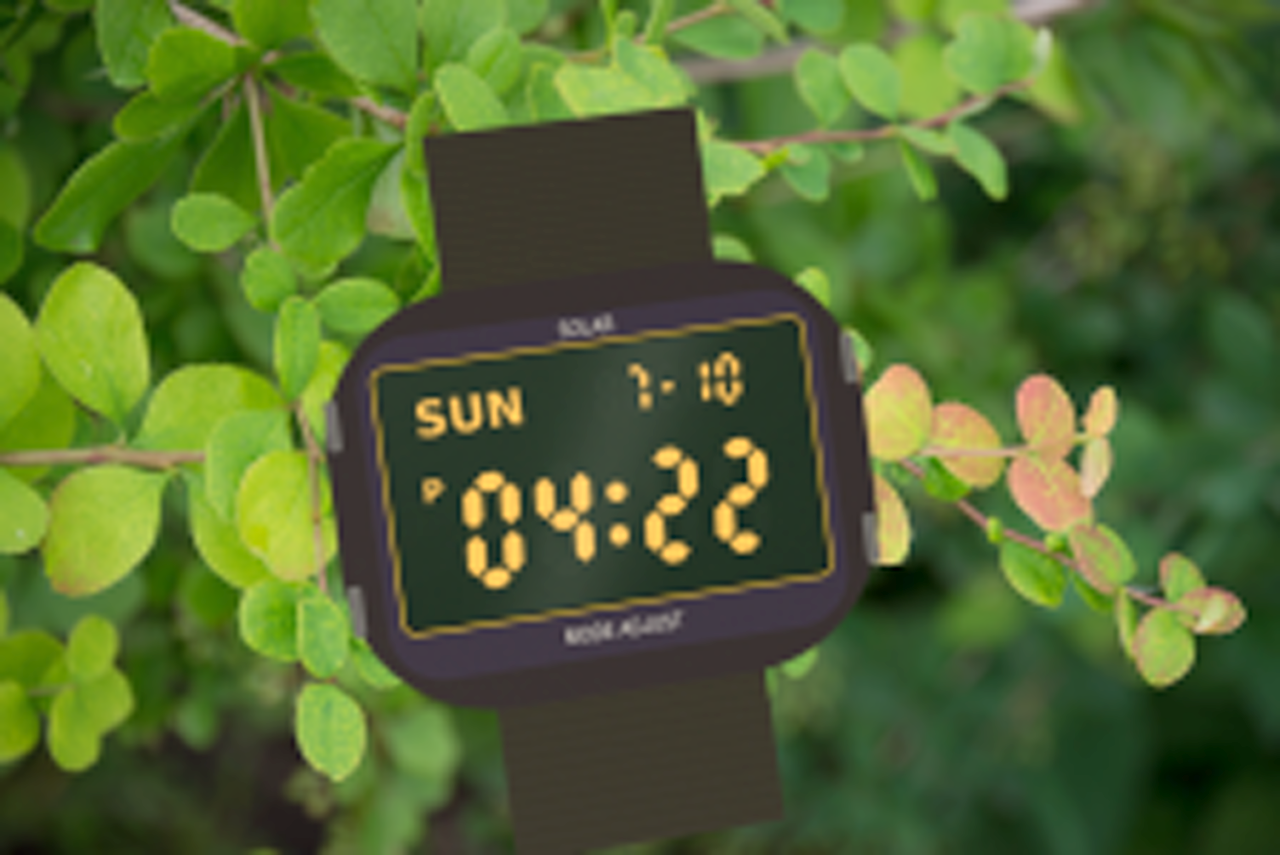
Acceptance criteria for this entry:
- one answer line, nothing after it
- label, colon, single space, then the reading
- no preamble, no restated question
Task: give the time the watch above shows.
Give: 4:22
